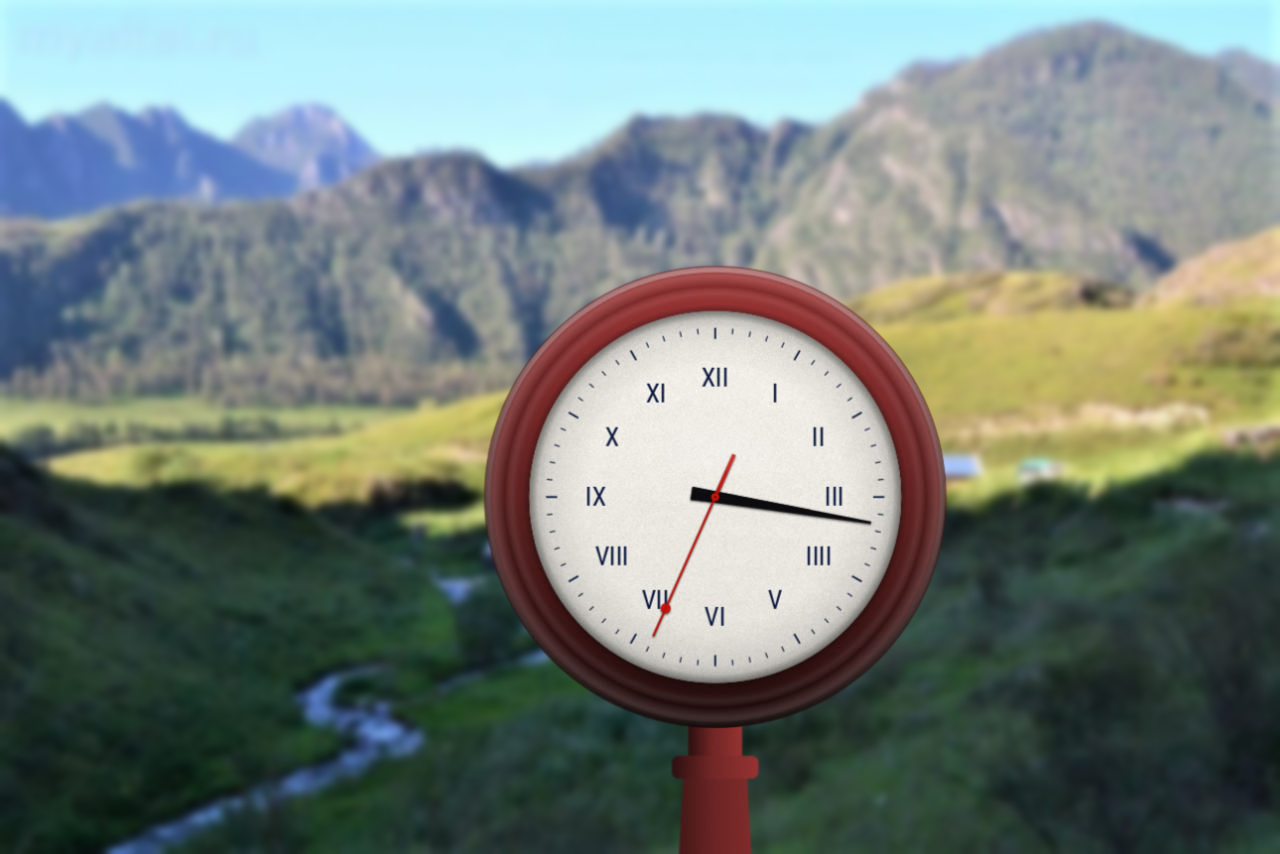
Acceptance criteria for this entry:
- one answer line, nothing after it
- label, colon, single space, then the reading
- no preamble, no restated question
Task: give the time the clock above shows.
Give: 3:16:34
